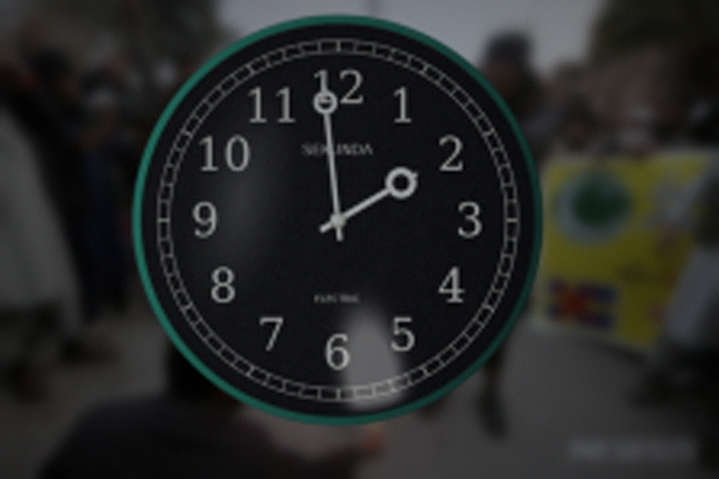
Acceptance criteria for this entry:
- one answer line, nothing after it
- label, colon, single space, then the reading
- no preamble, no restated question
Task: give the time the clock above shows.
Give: 1:59
